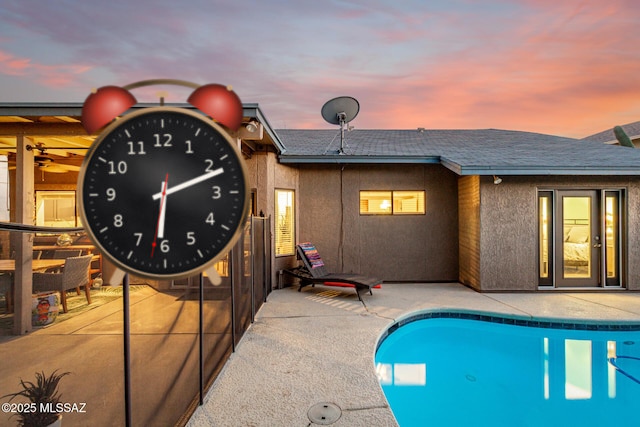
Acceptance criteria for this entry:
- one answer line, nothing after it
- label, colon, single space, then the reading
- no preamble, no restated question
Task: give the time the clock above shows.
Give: 6:11:32
